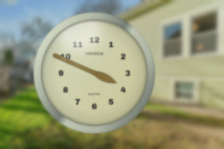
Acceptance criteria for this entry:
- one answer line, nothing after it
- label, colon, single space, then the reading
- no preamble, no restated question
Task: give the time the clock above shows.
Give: 3:49
